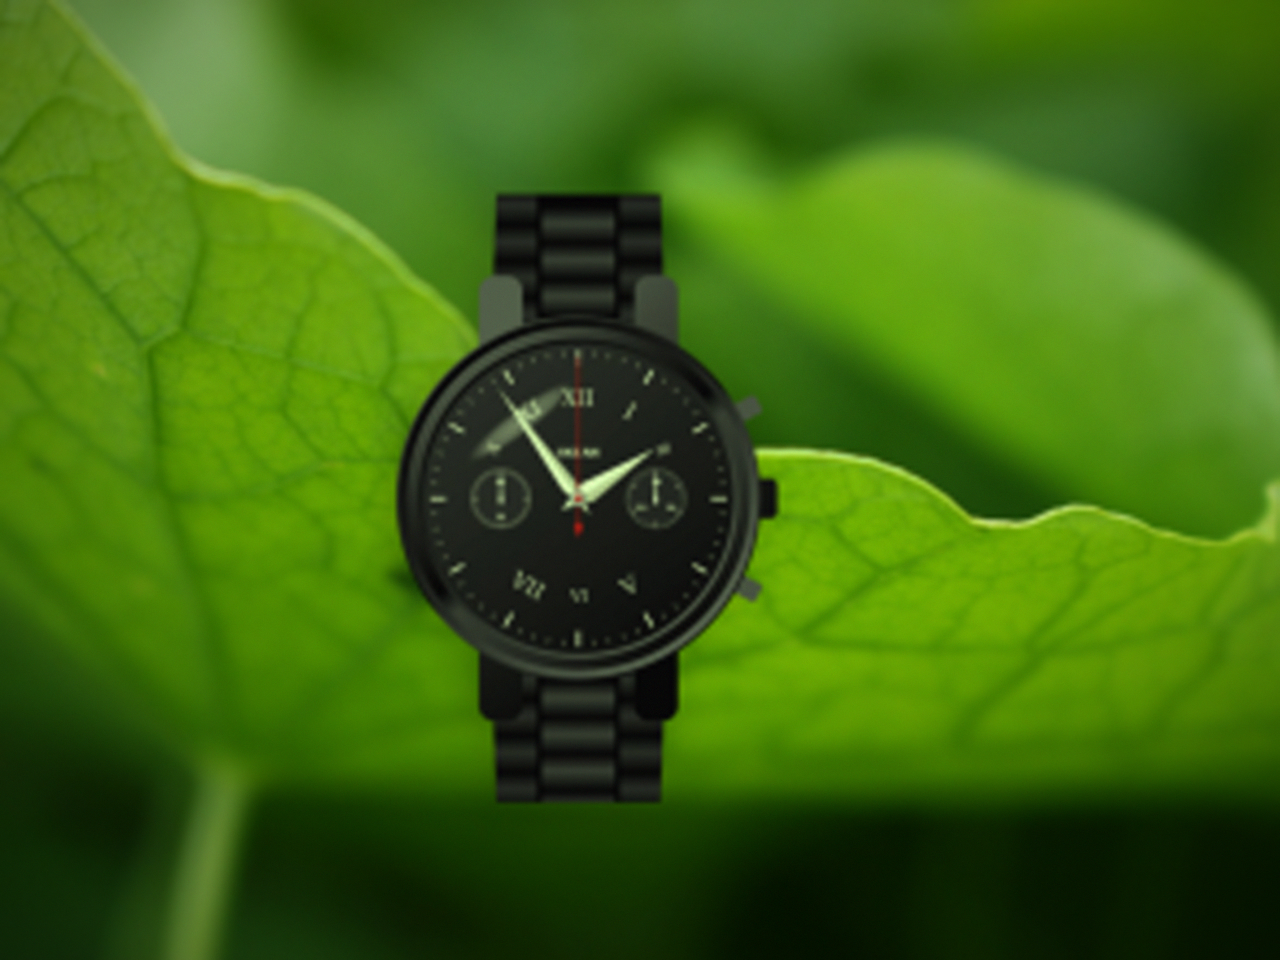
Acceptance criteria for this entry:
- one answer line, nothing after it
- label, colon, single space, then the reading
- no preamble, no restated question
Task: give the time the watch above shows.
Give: 1:54
